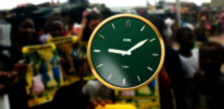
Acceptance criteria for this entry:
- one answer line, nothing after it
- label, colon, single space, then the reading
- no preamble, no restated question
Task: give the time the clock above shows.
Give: 9:09
